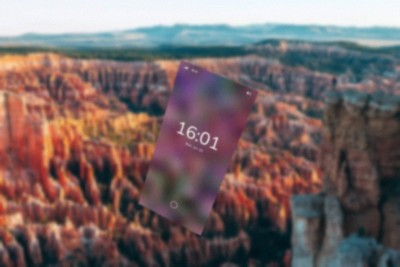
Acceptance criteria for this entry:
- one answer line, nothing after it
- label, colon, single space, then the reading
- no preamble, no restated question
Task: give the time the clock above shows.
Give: 16:01
